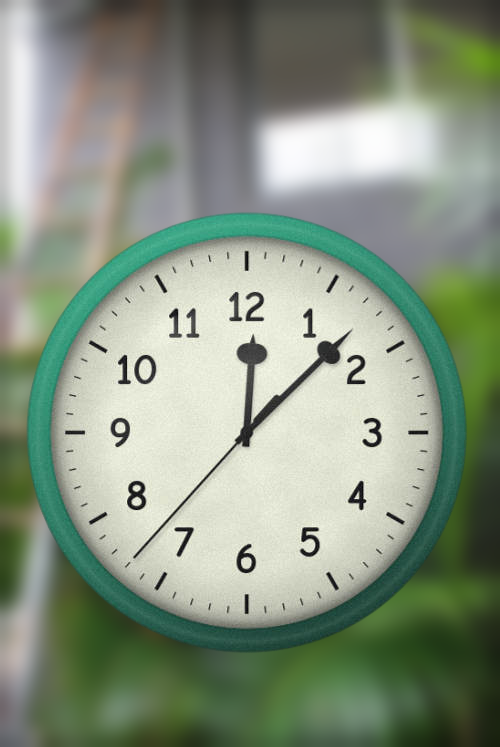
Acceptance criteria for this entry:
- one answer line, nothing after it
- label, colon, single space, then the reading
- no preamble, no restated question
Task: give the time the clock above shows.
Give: 12:07:37
